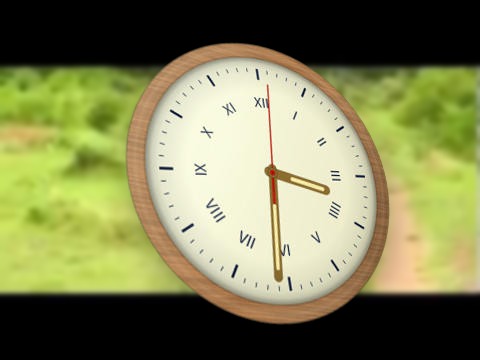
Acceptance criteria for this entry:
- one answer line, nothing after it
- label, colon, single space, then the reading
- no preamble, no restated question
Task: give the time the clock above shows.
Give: 3:31:01
